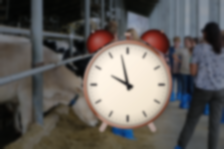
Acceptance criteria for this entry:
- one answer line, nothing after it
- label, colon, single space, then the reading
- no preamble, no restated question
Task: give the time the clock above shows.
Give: 9:58
